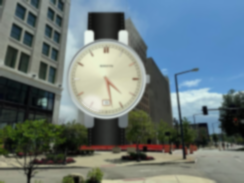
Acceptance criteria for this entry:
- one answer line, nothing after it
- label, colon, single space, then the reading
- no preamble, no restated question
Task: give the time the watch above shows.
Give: 4:28
